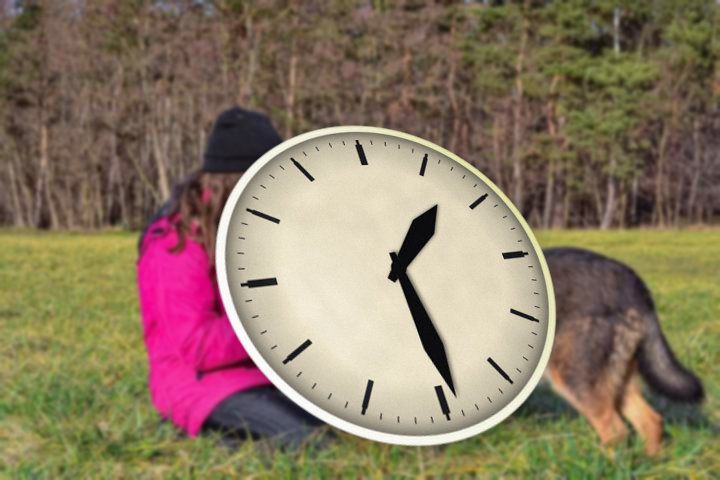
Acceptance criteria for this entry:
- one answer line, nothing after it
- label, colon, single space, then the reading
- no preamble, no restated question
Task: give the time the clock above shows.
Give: 1:29
